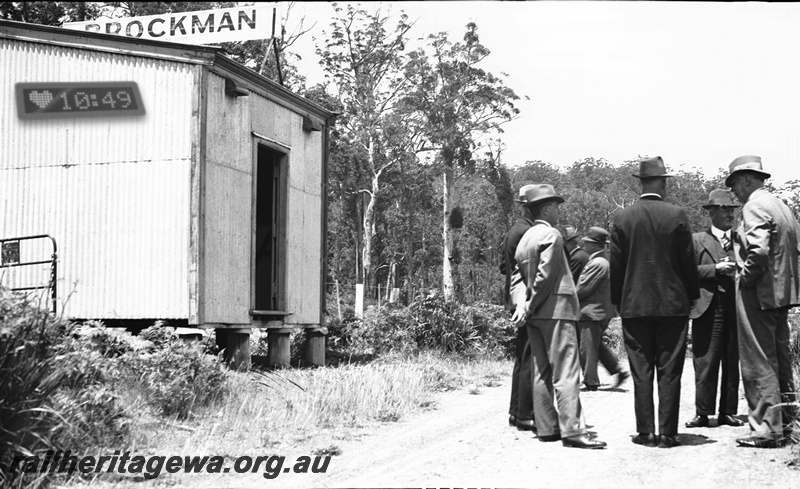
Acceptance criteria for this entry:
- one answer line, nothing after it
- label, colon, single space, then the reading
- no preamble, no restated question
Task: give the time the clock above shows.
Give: 10:49
